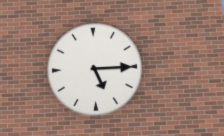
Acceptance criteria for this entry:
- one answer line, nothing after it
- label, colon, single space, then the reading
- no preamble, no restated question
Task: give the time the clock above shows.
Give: 5:15
